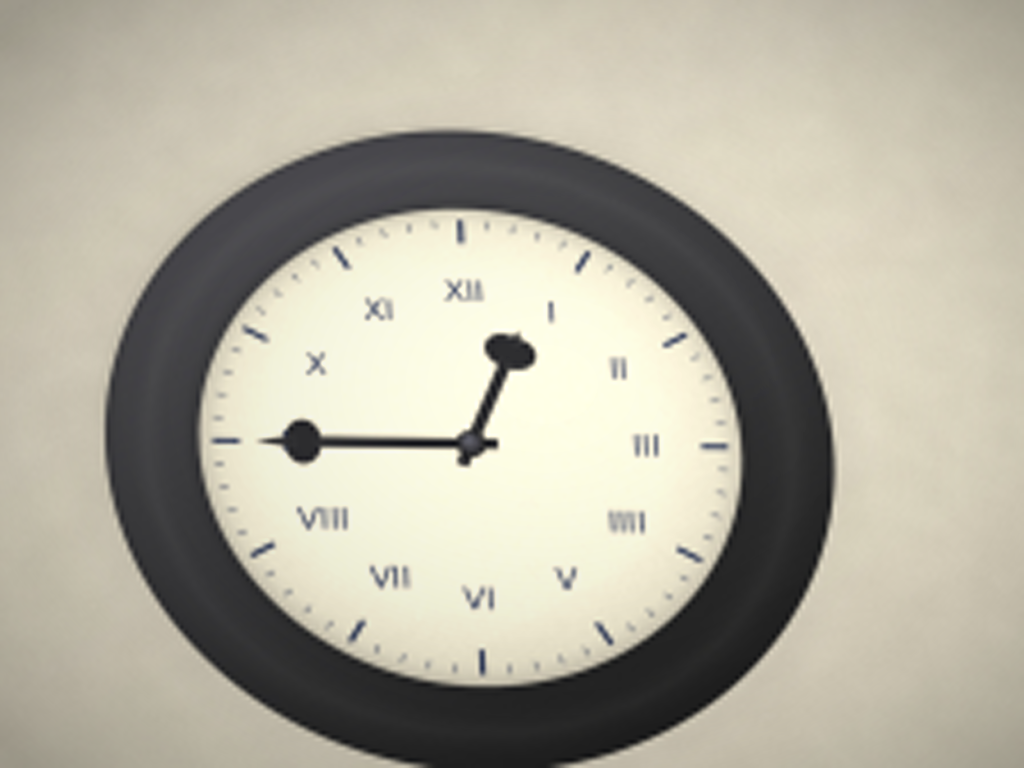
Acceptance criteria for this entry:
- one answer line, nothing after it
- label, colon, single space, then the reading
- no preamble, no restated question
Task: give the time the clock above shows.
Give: 12:45
